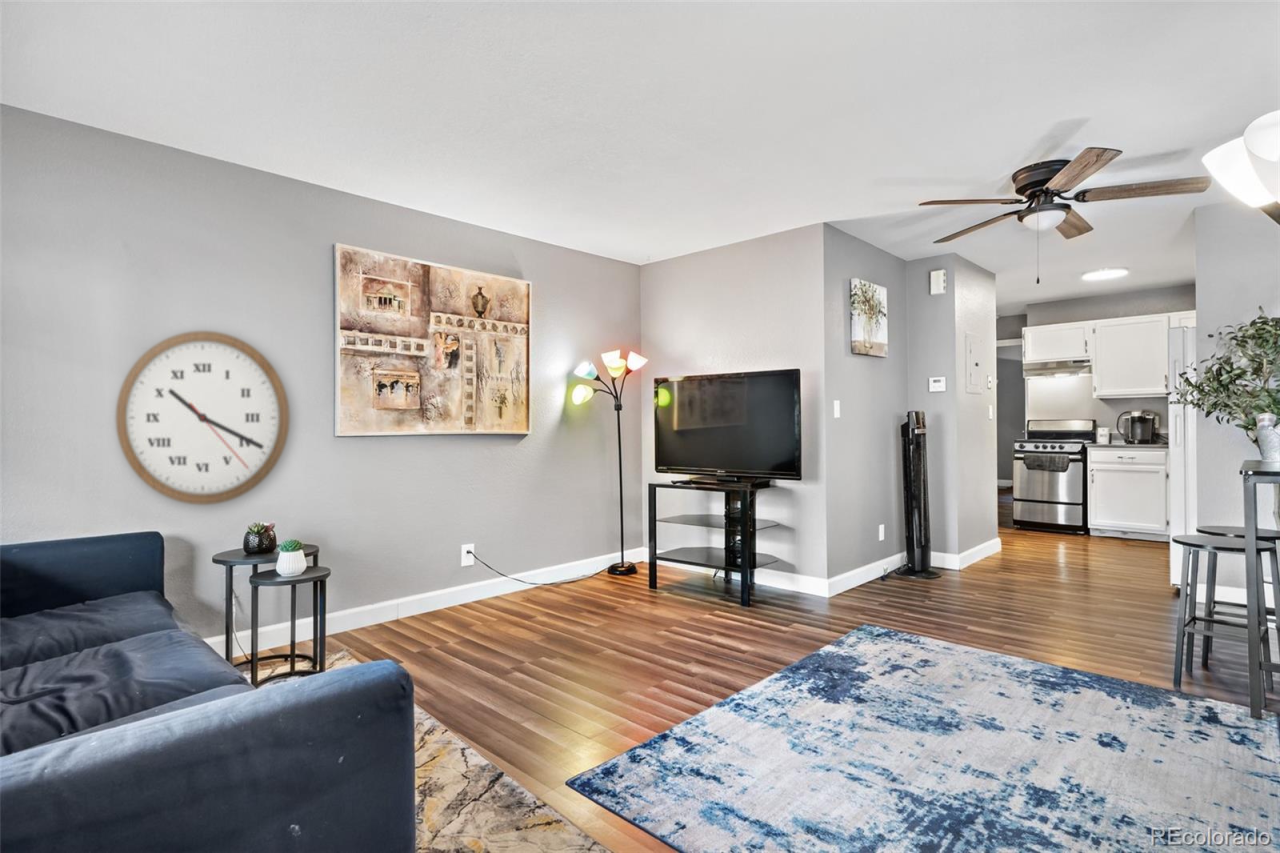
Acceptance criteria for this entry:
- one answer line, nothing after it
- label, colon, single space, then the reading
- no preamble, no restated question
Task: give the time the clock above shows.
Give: 10:19:23
